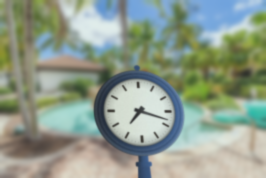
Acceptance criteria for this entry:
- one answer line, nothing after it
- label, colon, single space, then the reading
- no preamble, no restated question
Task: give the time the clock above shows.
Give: 7:18
